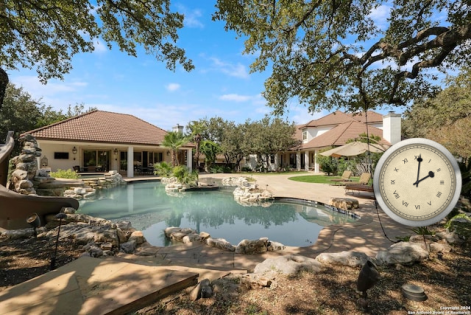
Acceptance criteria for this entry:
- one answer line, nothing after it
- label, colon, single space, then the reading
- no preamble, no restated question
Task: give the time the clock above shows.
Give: 2:01
